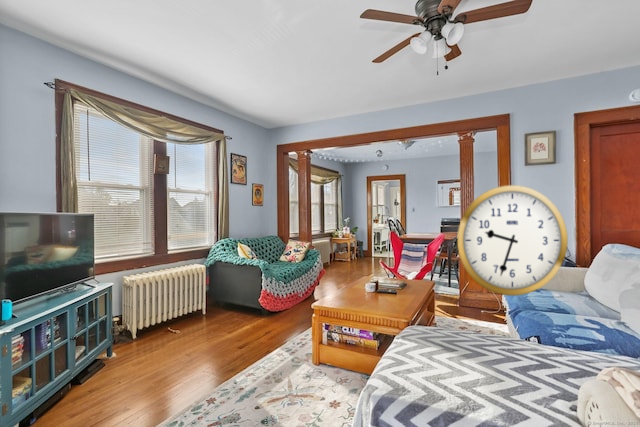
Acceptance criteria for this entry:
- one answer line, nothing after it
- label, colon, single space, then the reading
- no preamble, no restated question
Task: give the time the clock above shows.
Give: 9:33
